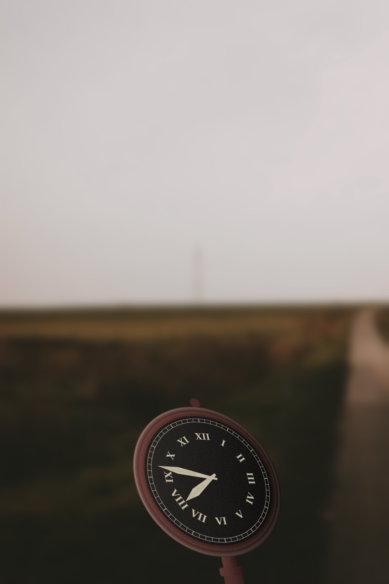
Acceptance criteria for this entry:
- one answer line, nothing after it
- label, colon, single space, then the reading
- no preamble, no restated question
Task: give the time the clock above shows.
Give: 7:47
